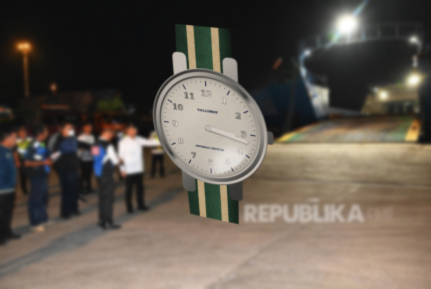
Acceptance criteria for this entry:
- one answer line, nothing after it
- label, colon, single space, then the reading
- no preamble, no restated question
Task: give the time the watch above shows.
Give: 3:17
